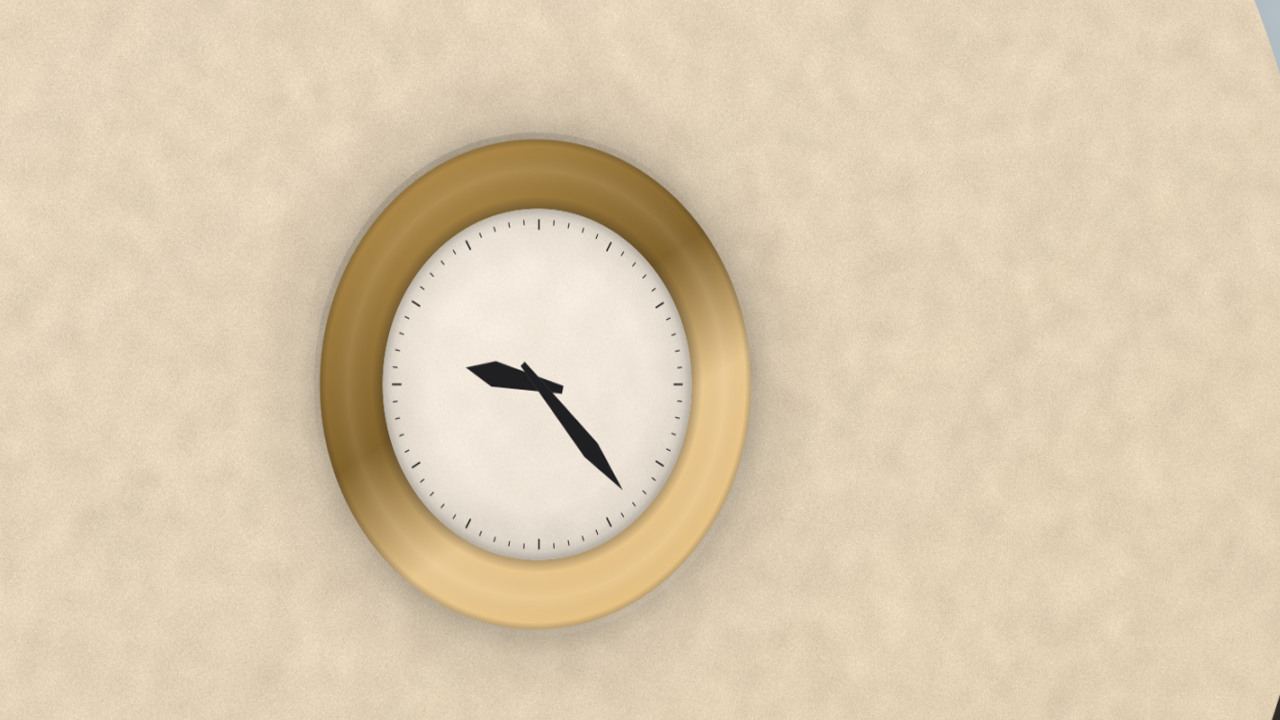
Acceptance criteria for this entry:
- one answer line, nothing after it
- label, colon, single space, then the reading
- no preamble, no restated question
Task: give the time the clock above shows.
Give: 9:23
